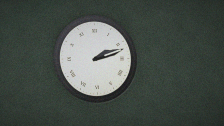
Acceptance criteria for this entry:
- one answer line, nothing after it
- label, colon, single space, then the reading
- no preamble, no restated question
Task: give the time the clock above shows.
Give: 2:12
